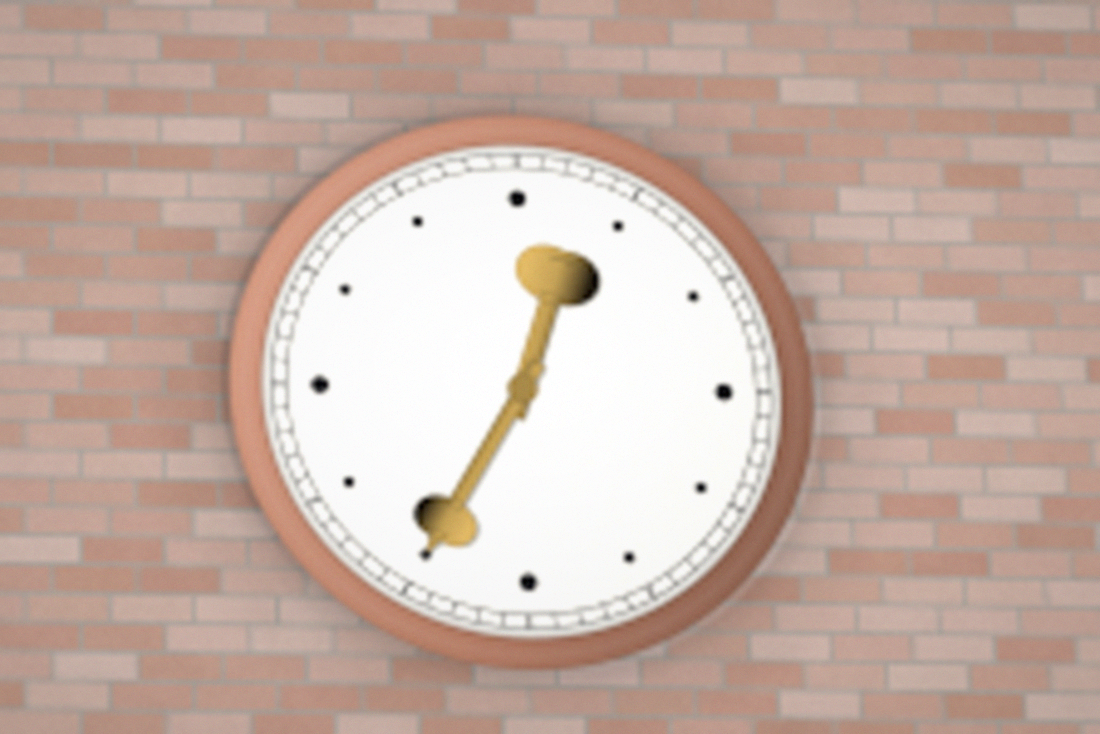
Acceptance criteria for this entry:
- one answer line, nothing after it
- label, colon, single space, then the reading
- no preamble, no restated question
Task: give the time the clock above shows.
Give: 12:35
